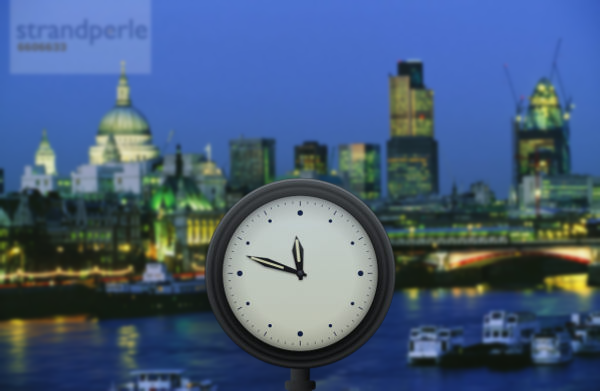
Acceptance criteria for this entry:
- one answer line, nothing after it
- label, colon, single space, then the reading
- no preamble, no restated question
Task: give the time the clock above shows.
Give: 11:48
